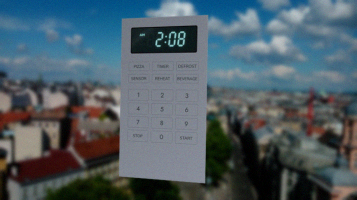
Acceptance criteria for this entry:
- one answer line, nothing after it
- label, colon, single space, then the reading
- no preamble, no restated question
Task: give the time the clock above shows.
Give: 2:08
